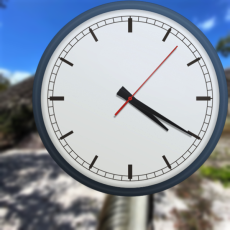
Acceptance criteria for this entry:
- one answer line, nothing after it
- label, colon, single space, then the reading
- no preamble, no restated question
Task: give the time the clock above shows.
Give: 4:20:07
